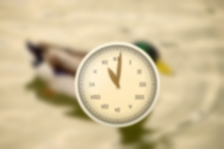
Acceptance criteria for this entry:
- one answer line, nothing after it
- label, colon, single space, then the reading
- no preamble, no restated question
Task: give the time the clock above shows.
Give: 11:01
